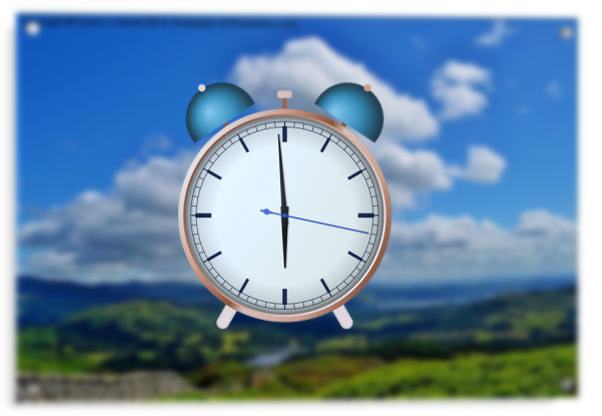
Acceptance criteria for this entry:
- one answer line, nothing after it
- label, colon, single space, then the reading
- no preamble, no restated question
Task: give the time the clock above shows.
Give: 5:59:17
